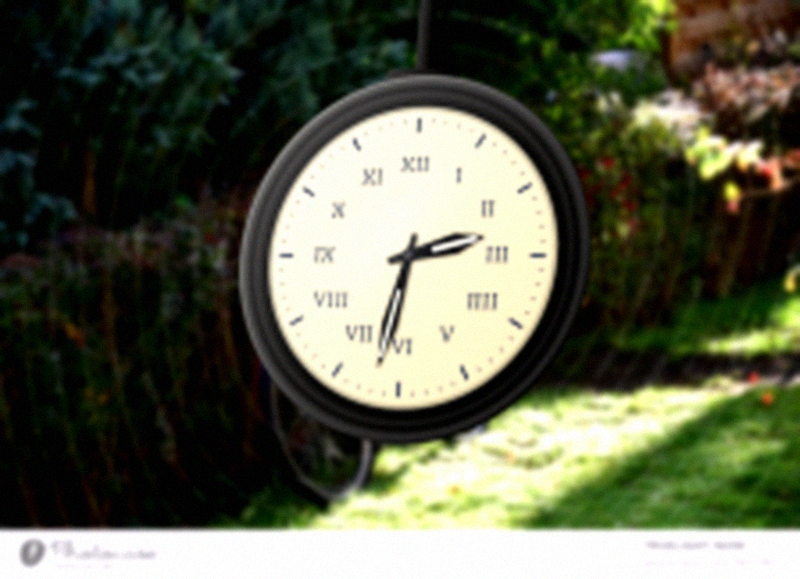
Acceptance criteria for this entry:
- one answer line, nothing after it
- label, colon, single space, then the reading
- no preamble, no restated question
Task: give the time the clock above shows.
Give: 2:32
